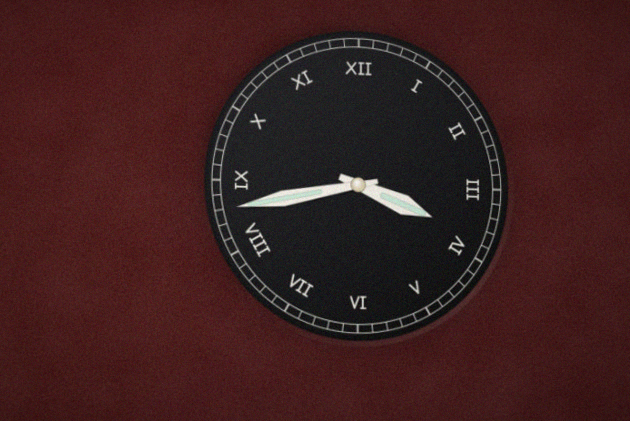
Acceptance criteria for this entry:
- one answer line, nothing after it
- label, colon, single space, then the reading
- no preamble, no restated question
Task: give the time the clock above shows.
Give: 3:43
